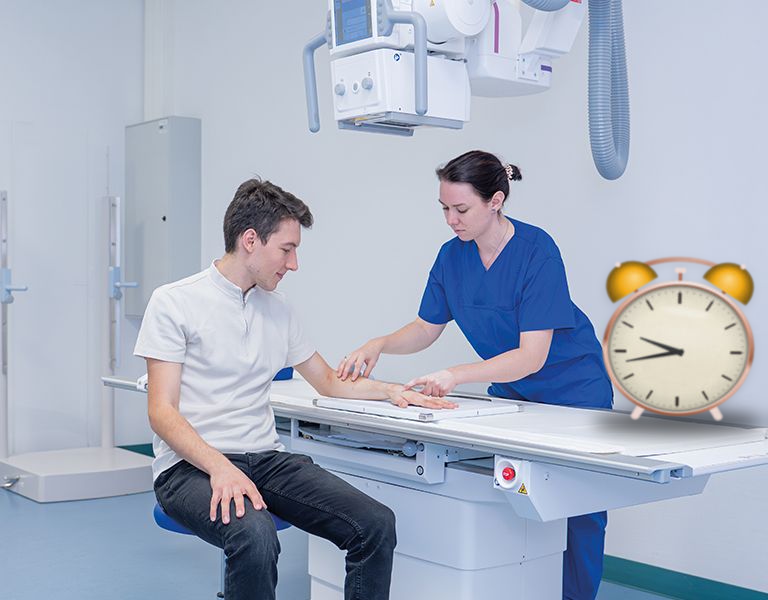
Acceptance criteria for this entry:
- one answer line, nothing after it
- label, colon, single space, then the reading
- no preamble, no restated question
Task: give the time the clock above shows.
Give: 9:43
